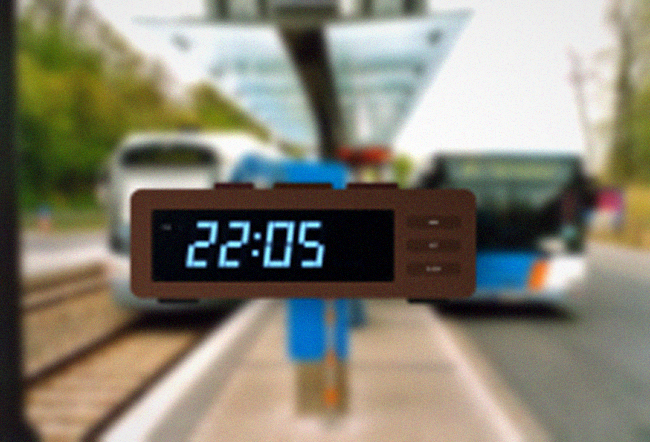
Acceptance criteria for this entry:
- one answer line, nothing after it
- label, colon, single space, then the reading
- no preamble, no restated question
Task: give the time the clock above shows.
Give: 22:05
